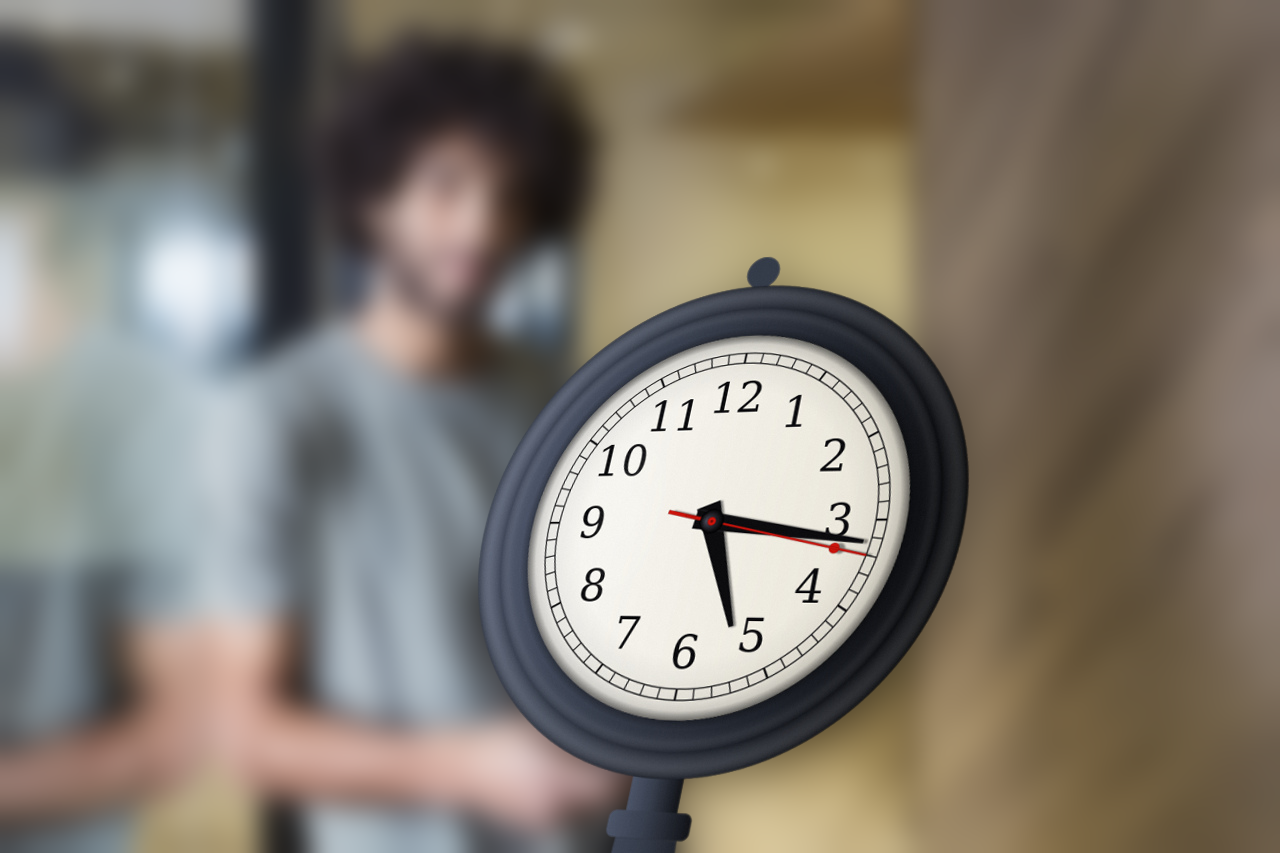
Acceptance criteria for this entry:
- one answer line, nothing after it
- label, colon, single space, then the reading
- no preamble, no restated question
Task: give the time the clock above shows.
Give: 5:16:17
